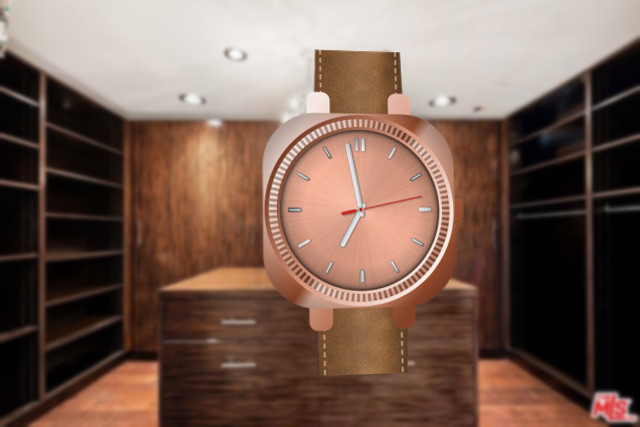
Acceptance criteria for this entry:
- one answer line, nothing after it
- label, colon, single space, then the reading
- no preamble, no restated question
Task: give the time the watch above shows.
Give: 6:58:13
